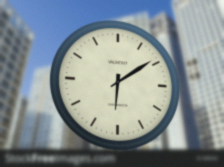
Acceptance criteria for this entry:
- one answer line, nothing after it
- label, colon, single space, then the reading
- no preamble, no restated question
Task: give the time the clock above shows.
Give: 6:09
